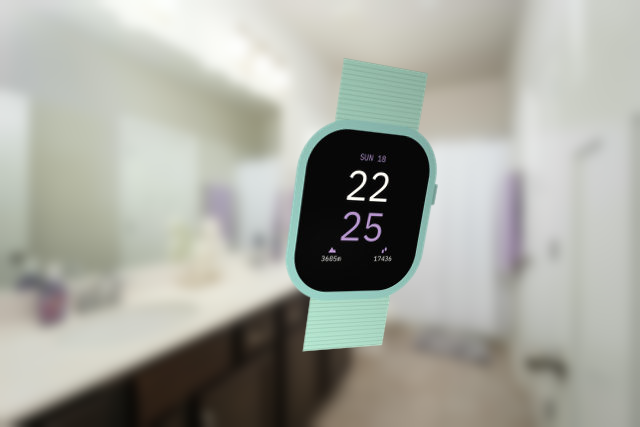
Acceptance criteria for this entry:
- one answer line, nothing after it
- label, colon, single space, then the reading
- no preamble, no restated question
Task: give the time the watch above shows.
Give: 22:25
